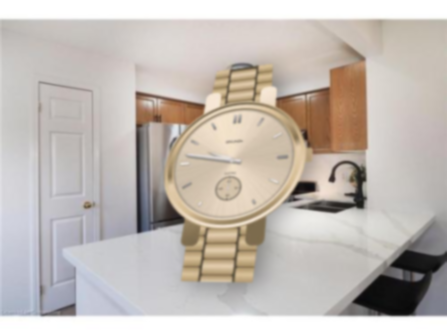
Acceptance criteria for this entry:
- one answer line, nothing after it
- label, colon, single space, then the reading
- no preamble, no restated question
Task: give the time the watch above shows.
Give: 9:47
